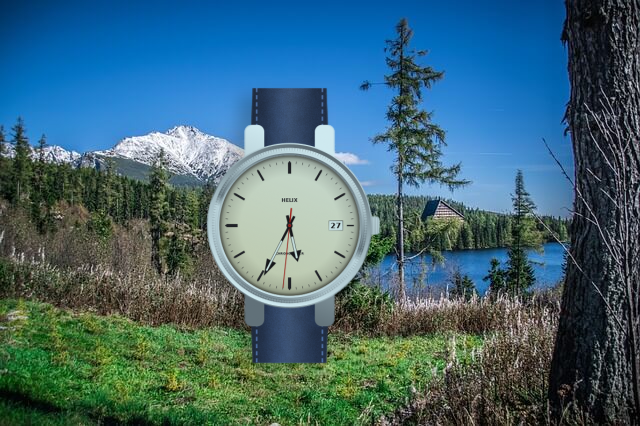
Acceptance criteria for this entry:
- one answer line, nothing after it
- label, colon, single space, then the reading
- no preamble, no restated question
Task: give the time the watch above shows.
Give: 5:34:31
